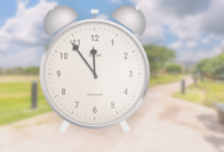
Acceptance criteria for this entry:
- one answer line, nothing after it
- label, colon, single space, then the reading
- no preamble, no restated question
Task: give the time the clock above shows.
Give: 11:54
